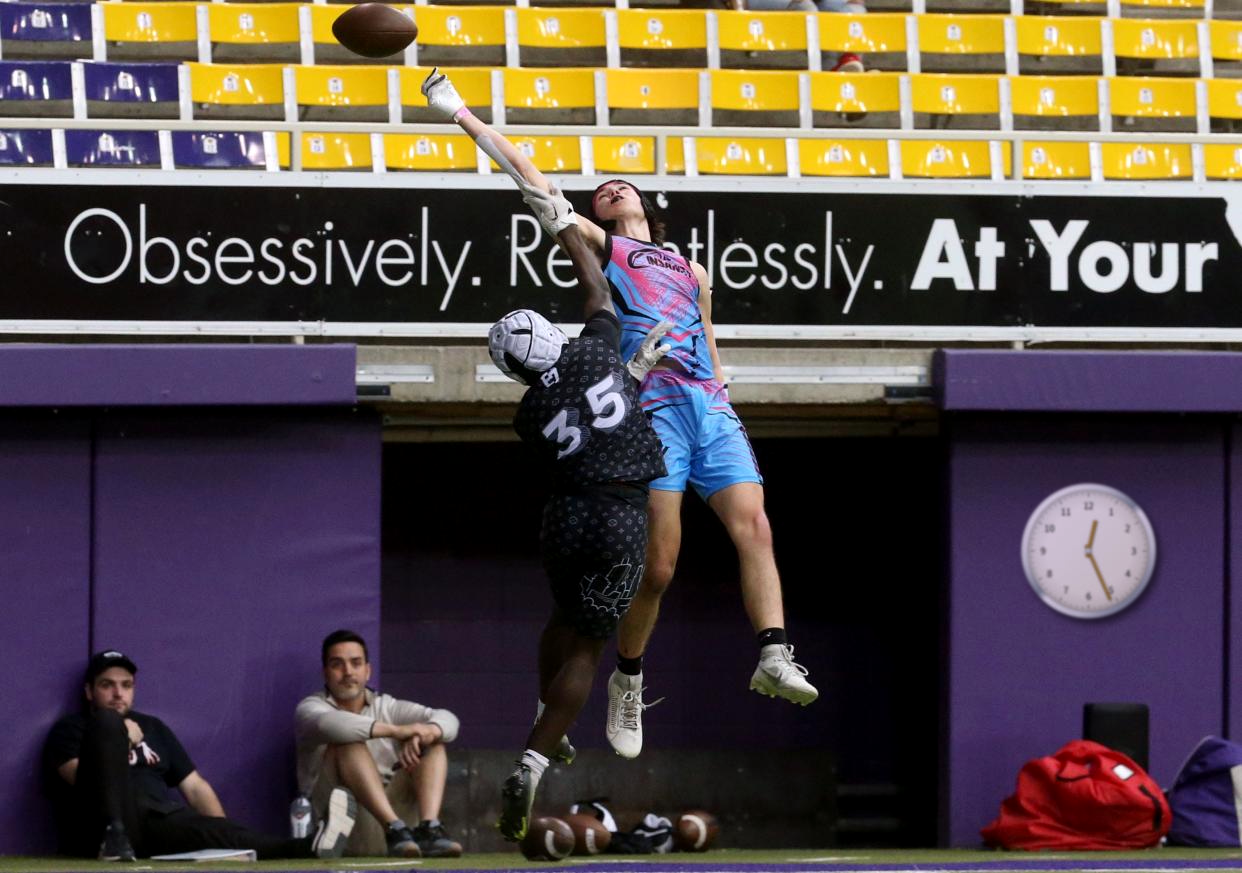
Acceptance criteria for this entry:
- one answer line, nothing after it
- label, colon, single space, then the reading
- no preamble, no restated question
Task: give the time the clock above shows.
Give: 12:26
